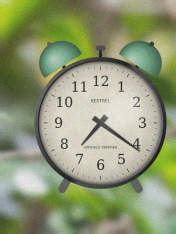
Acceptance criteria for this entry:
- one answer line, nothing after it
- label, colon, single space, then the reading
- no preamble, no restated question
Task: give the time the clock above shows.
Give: 7:21
